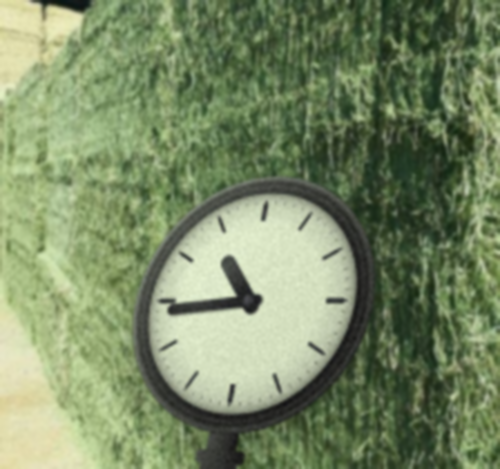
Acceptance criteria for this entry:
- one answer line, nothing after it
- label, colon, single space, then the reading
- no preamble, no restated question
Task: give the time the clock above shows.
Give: 10:44
